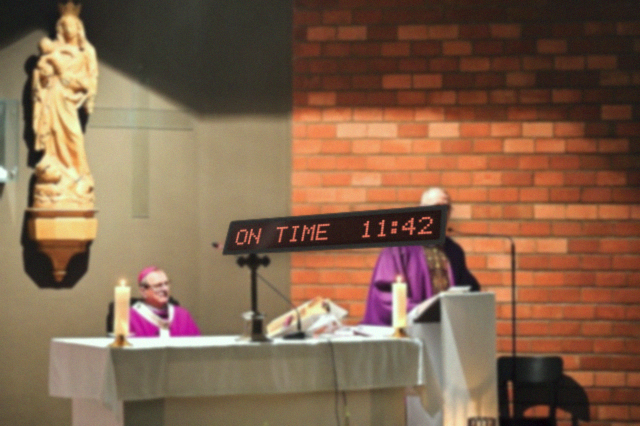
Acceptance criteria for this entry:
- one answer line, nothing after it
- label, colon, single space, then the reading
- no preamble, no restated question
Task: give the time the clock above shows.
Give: 11:42
